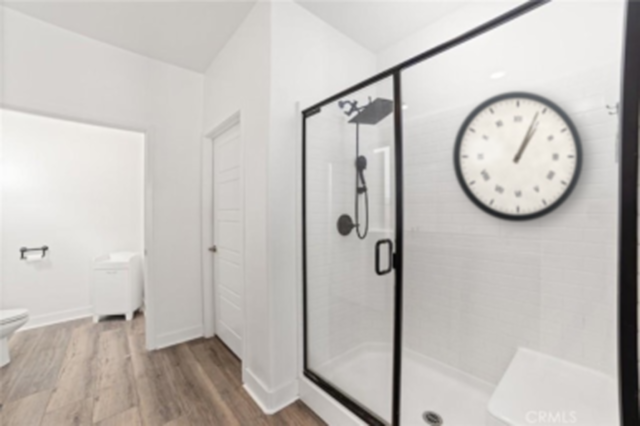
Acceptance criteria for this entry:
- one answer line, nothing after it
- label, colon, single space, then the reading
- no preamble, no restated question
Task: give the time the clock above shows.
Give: 1:04
